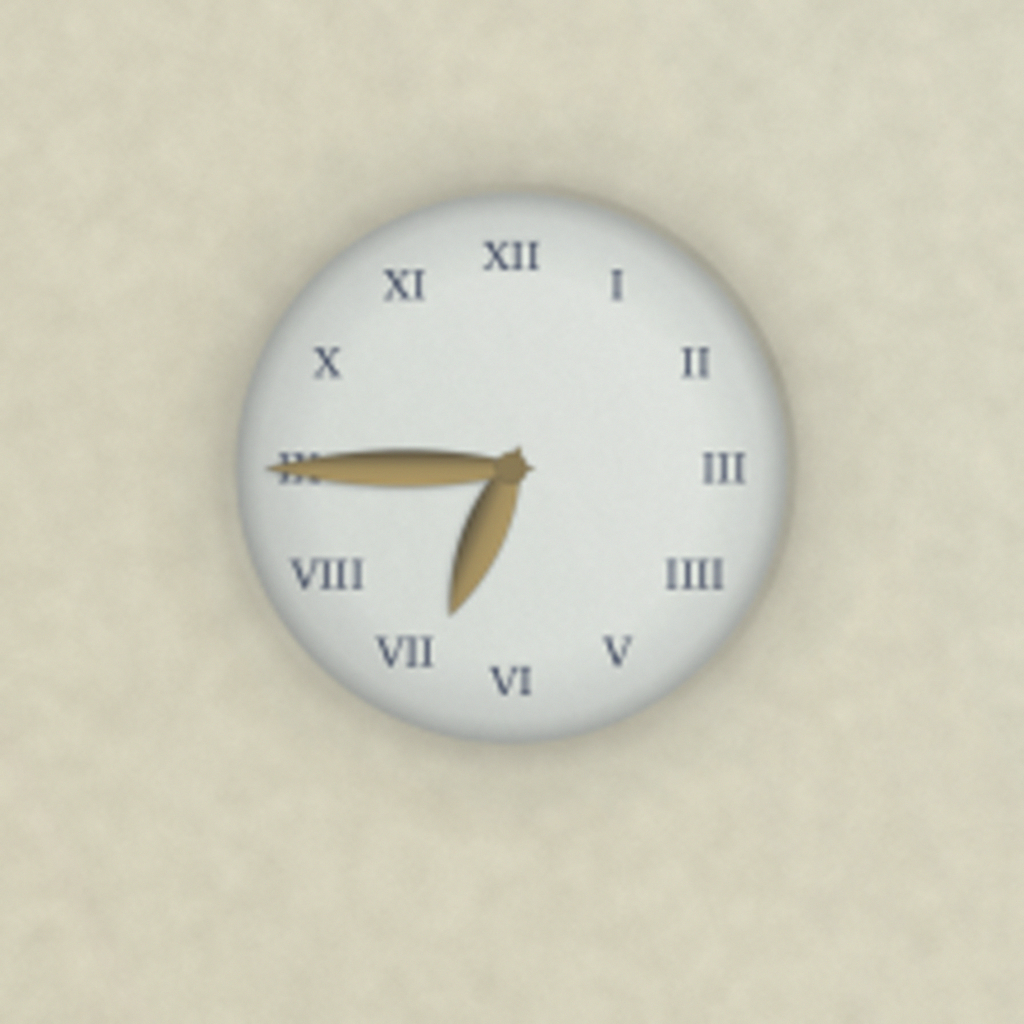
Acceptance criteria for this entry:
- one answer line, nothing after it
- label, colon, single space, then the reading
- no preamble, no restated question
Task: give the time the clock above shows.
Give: 6:45
